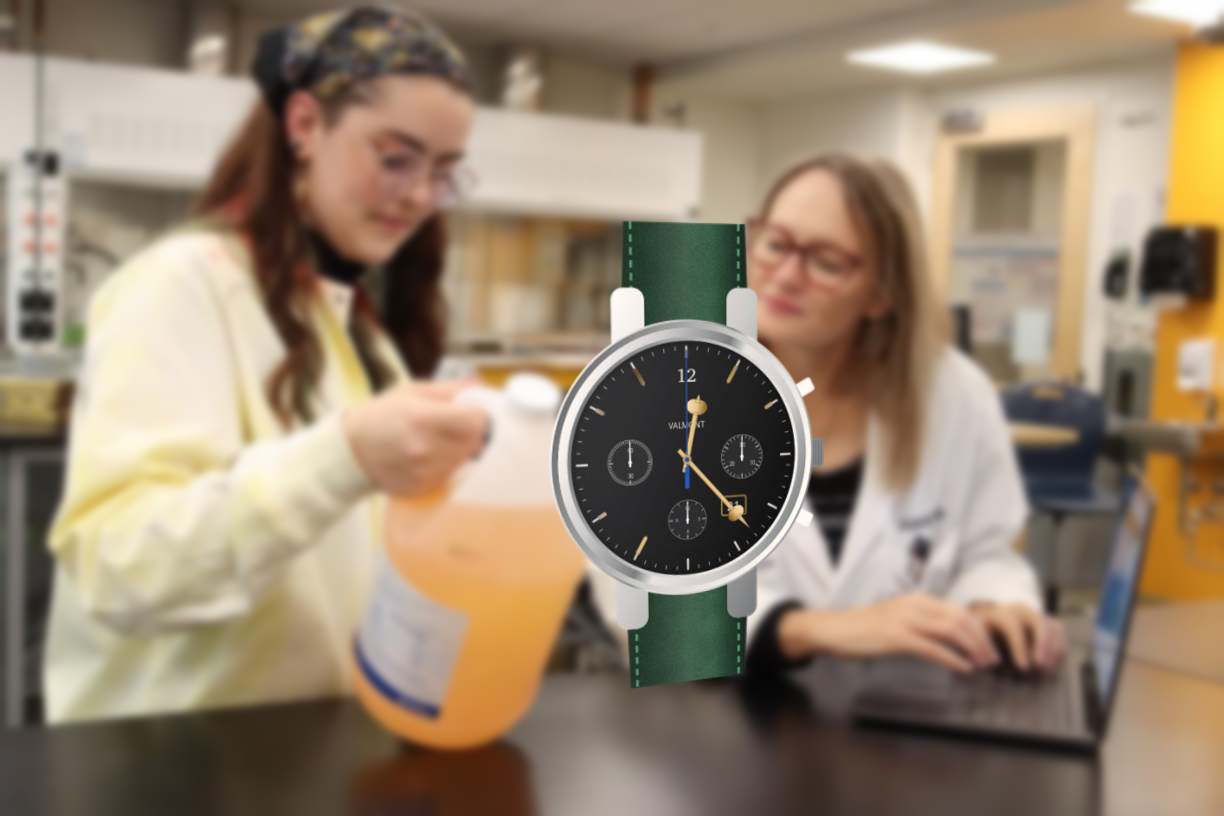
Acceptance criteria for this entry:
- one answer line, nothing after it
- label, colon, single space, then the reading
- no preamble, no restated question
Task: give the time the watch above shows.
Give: 12:23
